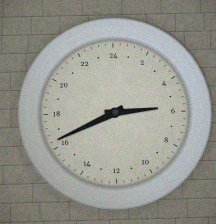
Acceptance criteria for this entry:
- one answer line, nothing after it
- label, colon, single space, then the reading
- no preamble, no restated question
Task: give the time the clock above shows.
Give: 5:41
